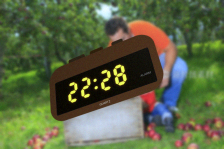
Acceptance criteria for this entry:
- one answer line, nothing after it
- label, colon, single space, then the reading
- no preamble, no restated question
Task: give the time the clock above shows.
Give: 22:28
